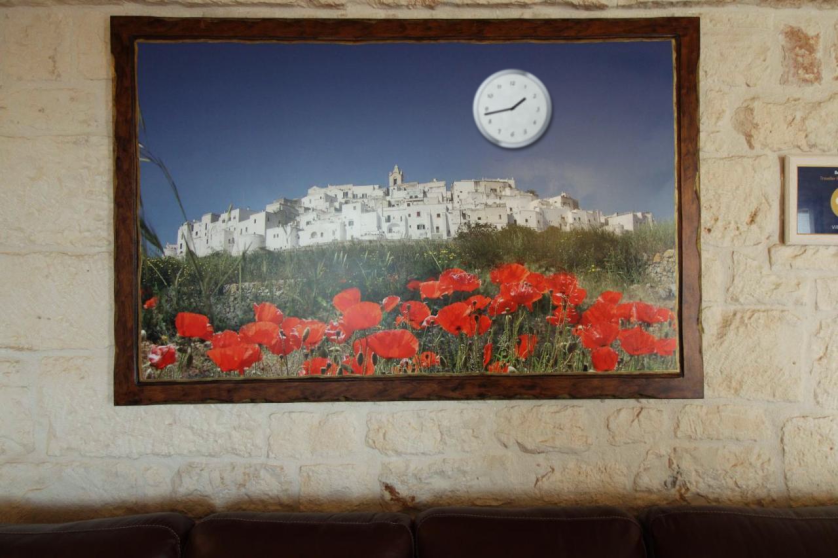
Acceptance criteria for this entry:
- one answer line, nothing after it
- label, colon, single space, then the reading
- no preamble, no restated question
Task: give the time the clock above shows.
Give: 1:43
